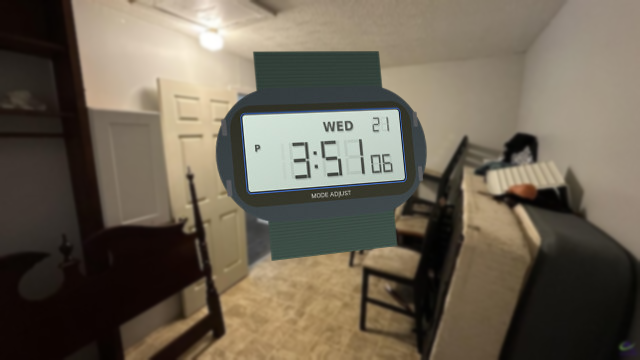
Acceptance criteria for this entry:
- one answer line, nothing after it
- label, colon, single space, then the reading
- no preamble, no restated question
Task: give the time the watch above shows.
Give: 3:51:06
